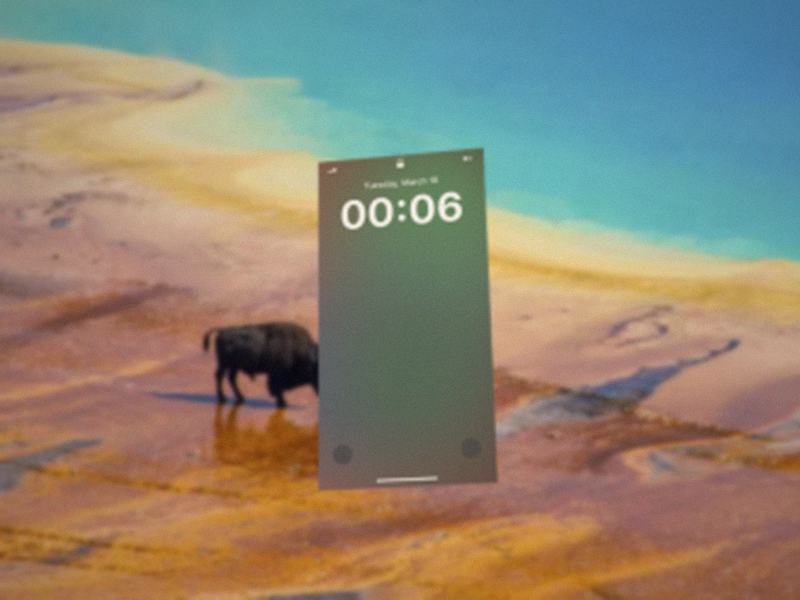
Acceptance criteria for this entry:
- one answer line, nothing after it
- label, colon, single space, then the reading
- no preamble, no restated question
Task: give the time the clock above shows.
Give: 0:06
